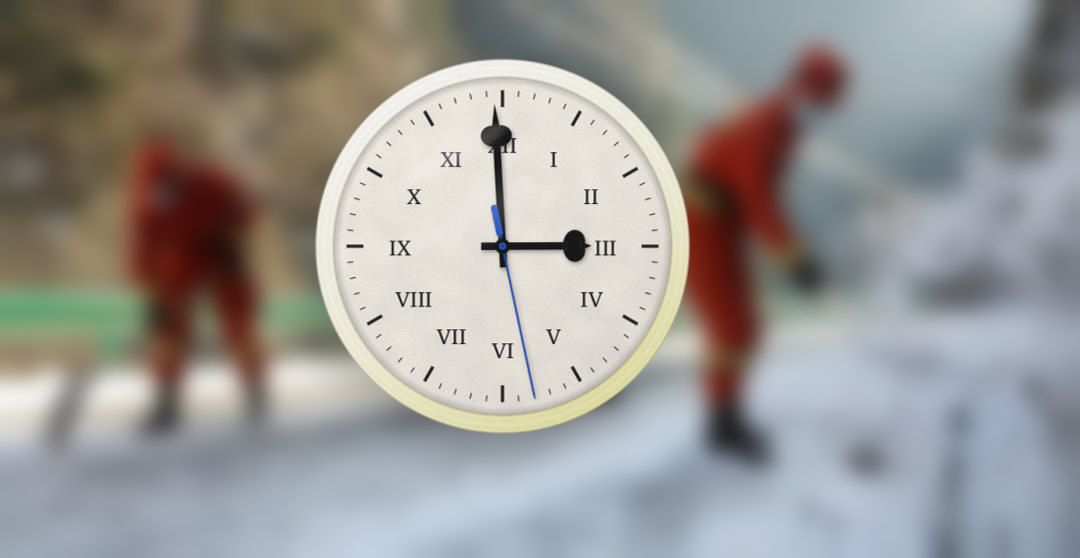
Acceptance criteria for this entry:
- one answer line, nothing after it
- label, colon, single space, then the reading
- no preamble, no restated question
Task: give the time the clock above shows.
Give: 2:59:28
